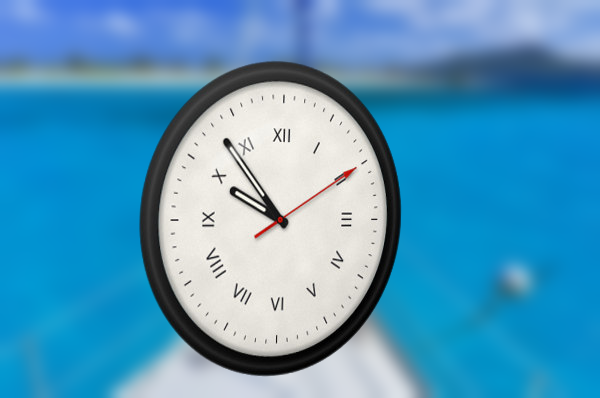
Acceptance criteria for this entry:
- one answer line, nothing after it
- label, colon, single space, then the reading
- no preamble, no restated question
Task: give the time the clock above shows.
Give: 9:53:10
